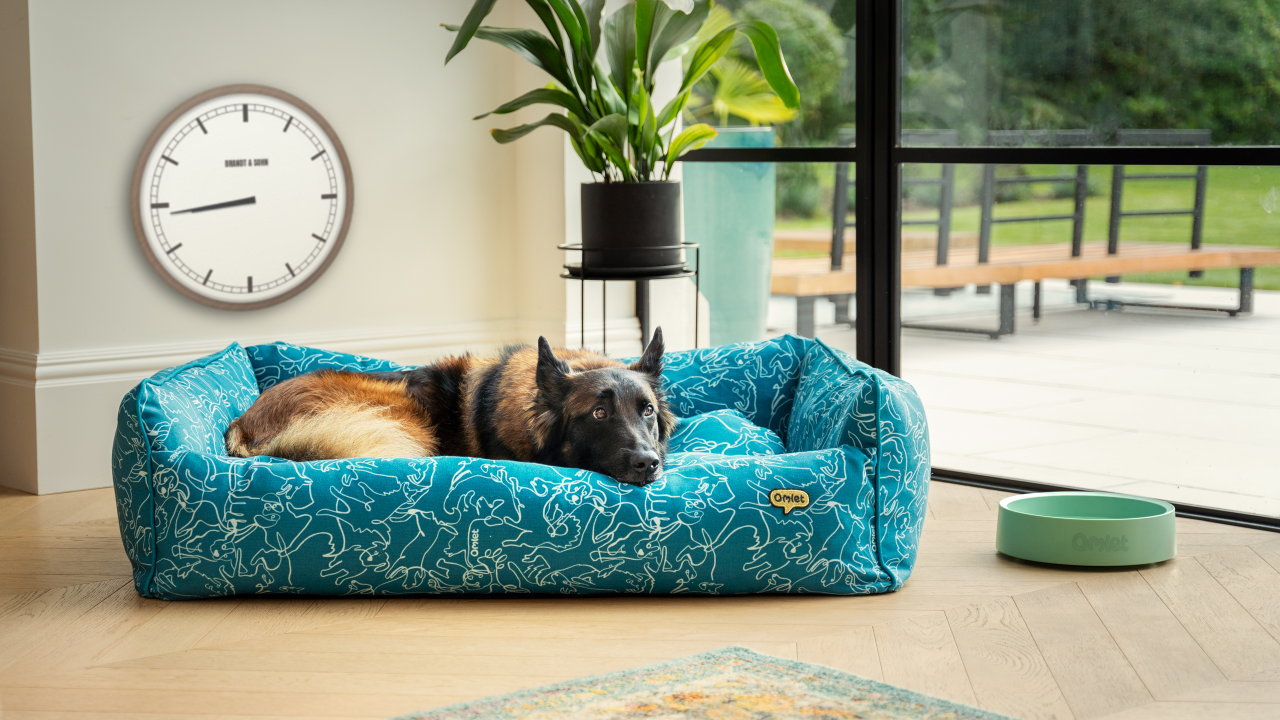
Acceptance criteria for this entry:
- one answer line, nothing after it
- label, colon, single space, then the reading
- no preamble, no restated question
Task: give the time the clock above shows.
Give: 8:44
